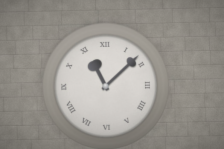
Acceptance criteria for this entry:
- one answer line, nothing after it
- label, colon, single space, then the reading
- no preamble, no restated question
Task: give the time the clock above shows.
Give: 11:08
